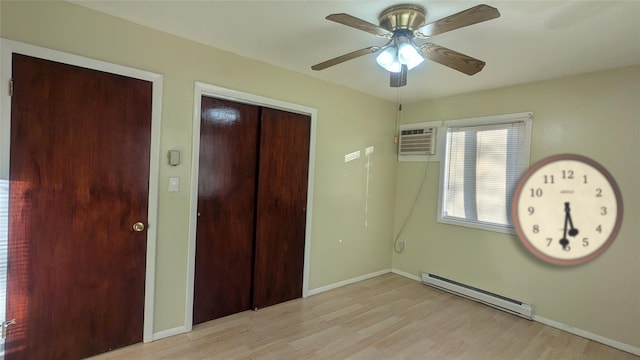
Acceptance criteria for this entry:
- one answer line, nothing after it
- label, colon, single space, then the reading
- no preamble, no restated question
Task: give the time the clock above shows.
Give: 5:31
